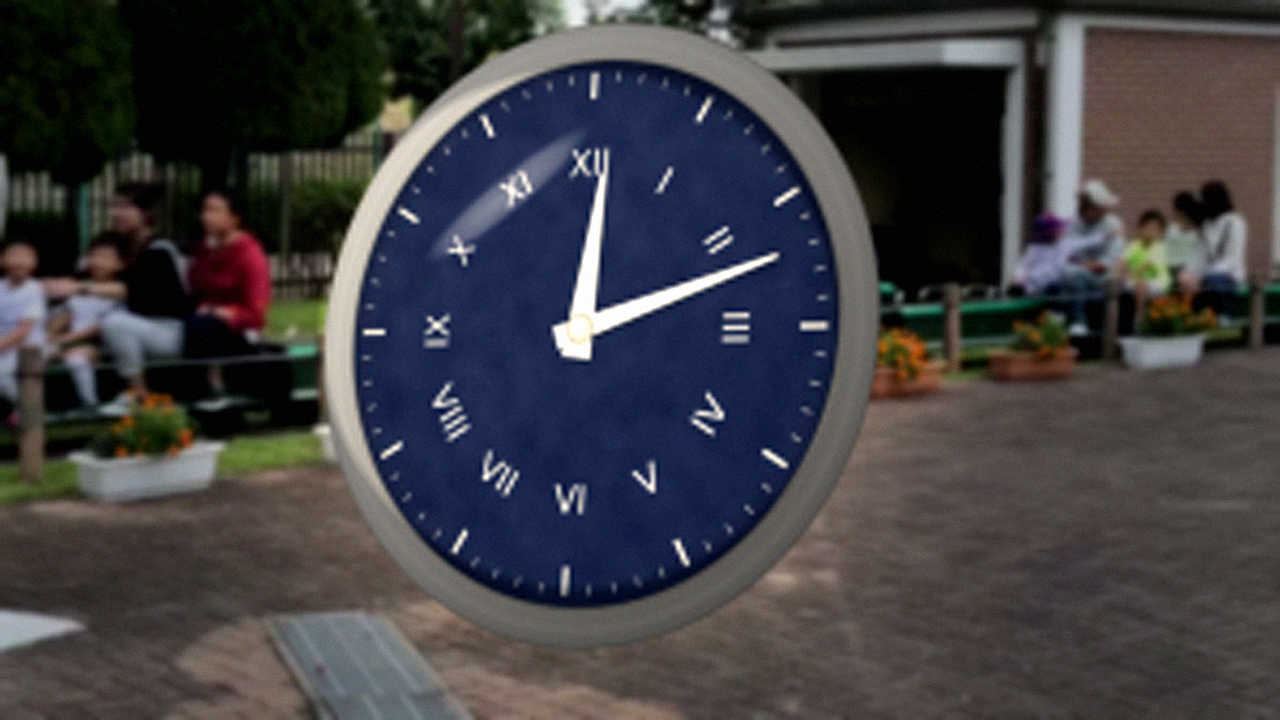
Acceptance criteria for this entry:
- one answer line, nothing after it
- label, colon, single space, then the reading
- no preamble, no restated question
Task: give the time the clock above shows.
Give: 12:12
